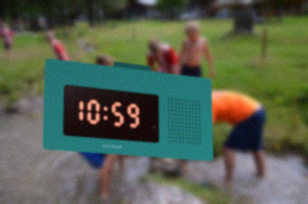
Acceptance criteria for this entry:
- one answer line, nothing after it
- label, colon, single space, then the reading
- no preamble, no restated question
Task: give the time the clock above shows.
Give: 10:59
